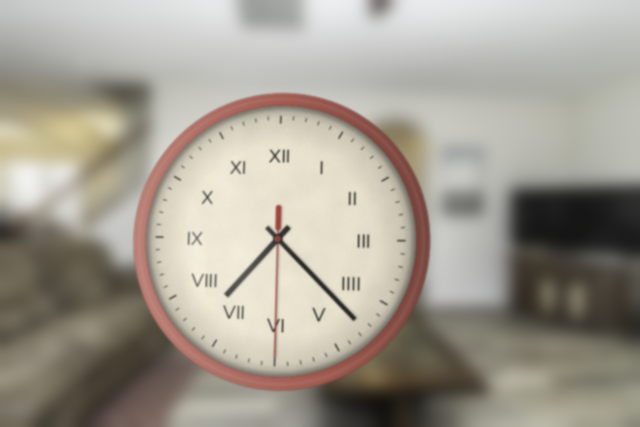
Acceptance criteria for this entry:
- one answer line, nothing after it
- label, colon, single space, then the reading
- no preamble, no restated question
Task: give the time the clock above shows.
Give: 7:22:30
